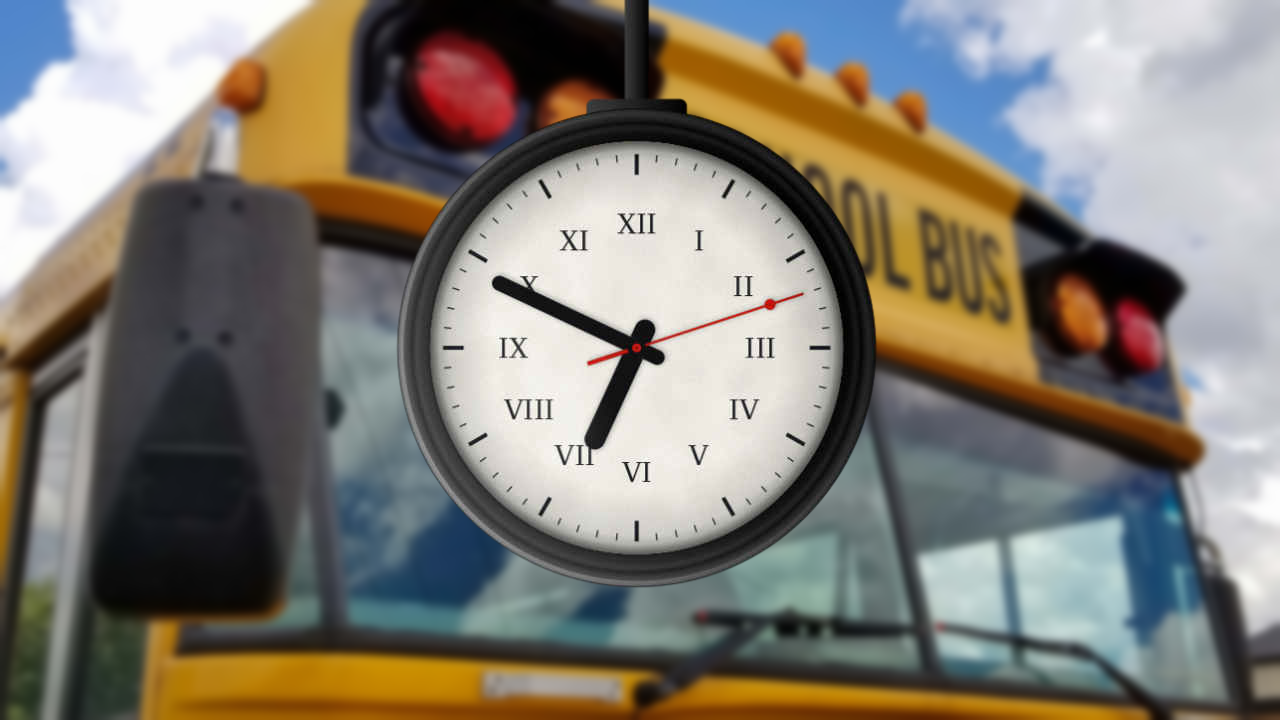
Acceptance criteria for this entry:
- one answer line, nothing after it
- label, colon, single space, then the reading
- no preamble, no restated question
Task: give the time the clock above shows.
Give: 6:49:12
